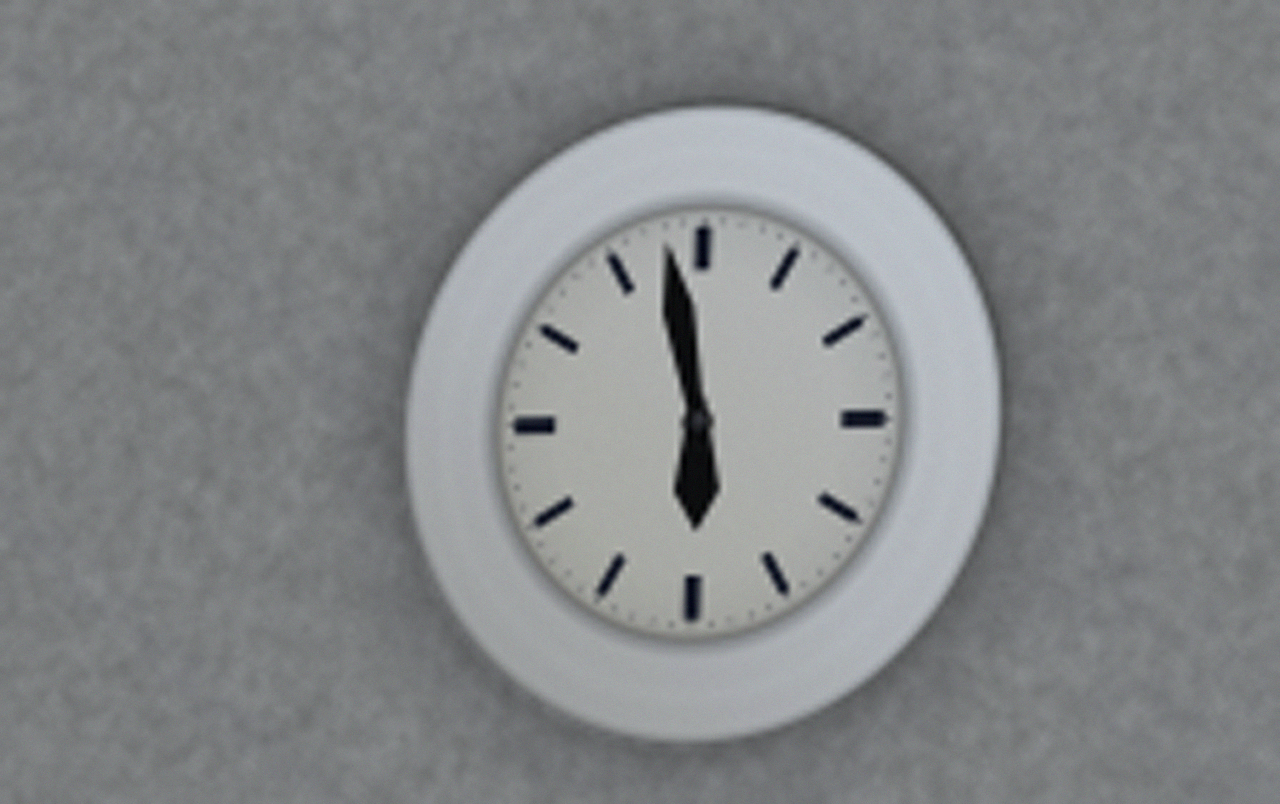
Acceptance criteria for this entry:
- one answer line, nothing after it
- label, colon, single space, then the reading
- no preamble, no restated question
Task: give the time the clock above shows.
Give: 5:58
